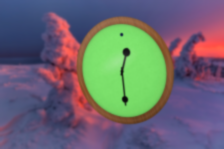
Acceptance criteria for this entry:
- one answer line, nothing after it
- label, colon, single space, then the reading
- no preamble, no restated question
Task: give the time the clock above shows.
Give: 12:29
